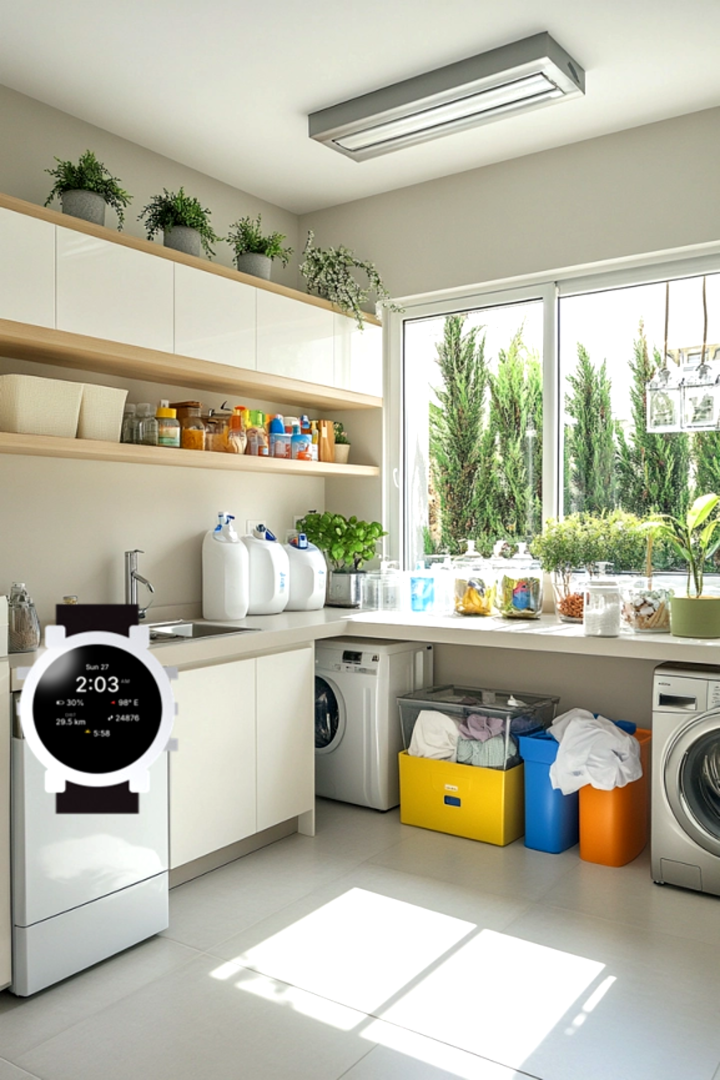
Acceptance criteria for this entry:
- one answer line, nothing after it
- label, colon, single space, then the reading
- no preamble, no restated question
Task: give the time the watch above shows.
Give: 2:03
